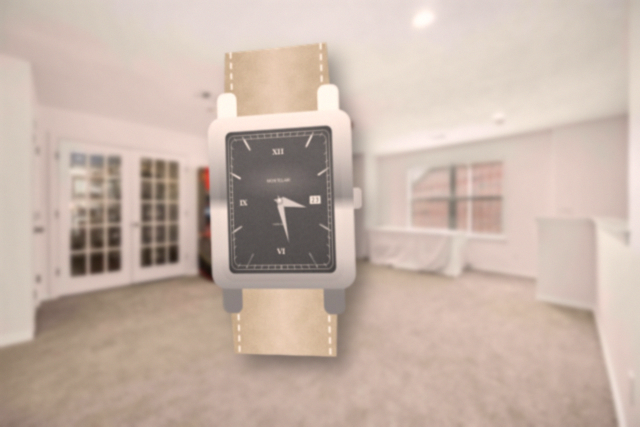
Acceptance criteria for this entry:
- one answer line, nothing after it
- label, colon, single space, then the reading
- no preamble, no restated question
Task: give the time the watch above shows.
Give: 3:28
